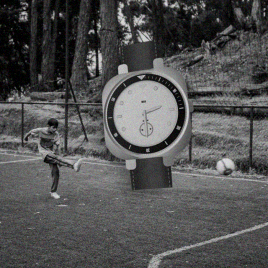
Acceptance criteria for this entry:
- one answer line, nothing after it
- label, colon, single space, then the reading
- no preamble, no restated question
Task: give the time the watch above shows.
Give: 2:30
